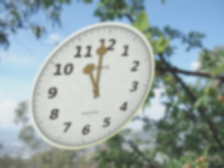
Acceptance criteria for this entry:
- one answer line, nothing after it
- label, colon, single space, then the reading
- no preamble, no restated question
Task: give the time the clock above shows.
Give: 10:59
